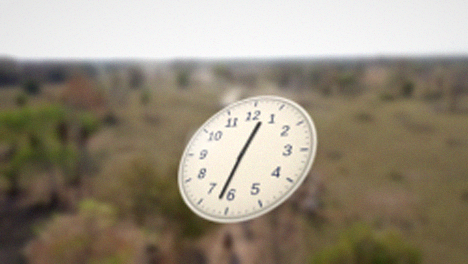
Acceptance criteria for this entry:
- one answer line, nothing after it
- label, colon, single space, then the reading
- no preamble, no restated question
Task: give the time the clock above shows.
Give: 12:32
